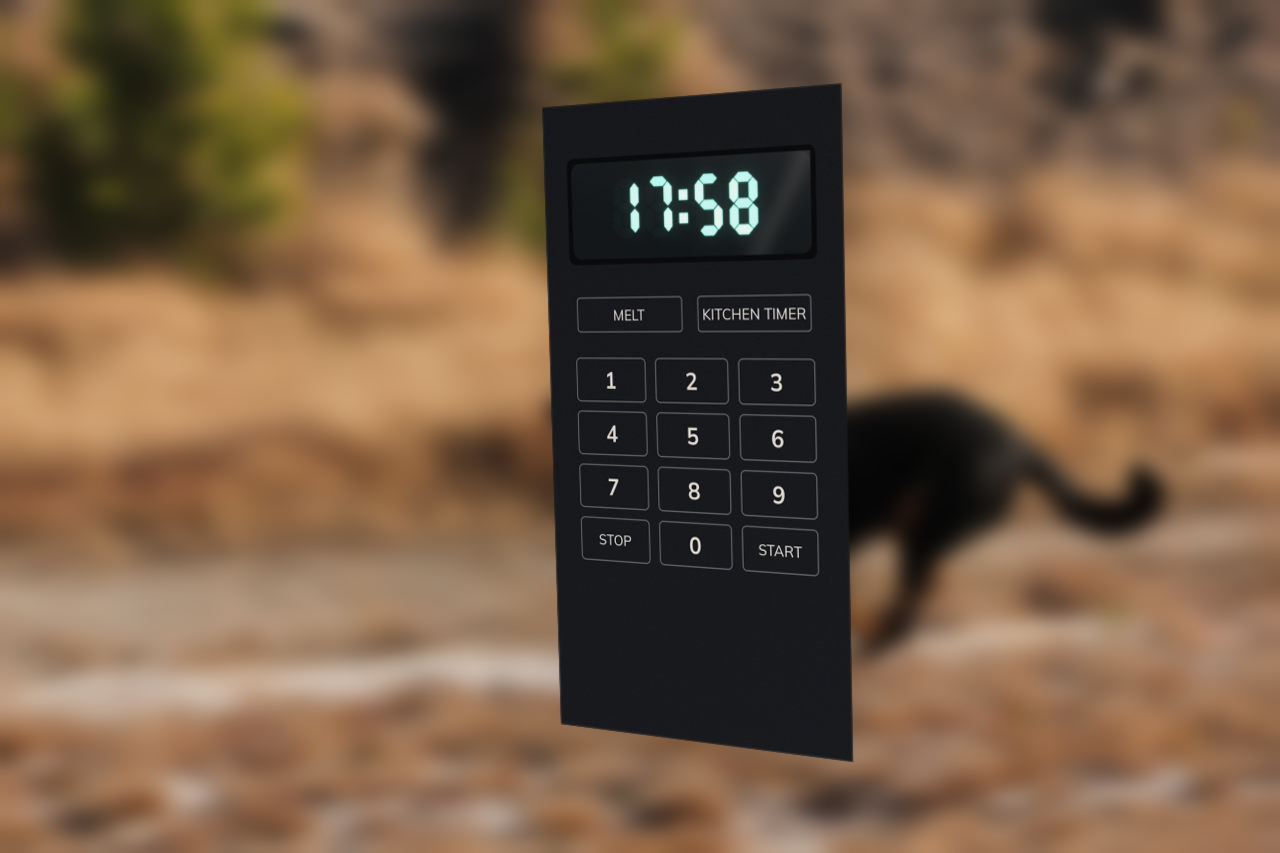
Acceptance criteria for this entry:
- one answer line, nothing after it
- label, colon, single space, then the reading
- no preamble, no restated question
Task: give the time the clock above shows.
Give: 17:58
